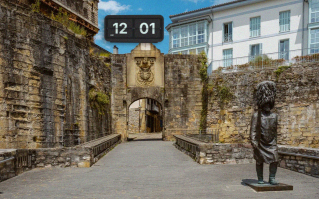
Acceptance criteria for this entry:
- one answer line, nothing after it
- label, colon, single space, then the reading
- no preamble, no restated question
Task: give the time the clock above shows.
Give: 12:01
